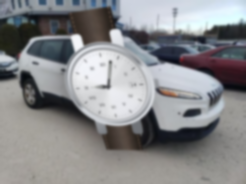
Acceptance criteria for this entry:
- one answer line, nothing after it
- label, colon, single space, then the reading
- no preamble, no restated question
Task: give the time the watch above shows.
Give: 9:03
